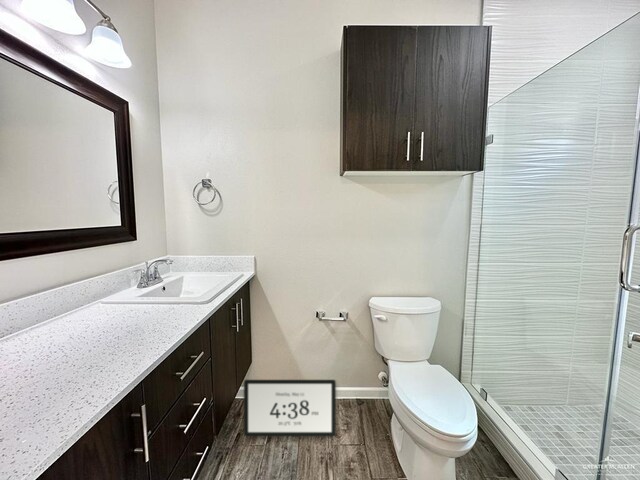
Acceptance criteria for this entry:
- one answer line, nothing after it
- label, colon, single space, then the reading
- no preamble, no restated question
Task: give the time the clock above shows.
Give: 4:38
